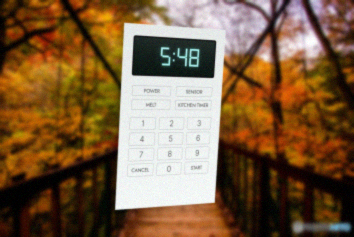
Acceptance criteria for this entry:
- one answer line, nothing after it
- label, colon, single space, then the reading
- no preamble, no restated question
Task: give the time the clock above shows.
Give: 5:48
